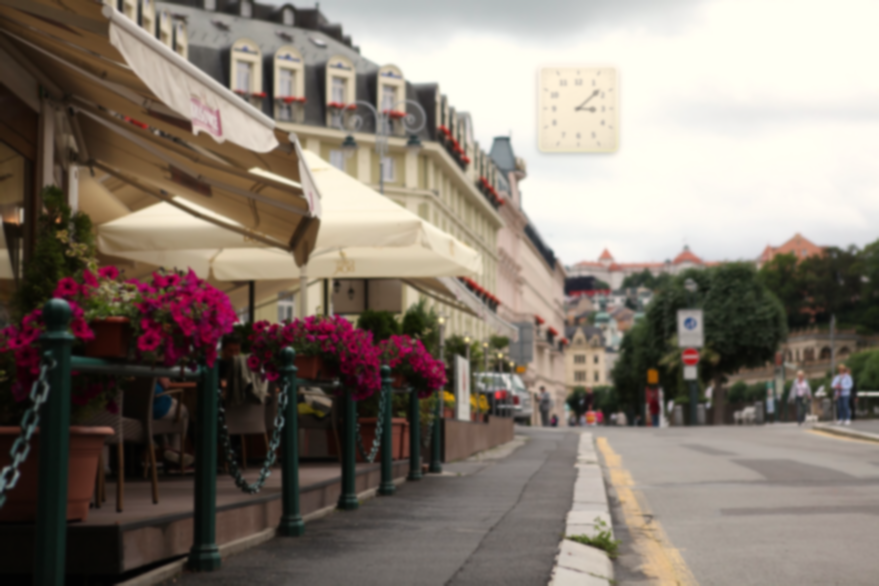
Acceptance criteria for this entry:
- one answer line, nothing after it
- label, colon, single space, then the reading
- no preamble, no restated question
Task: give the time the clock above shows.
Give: 3:08
